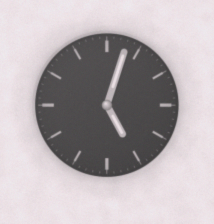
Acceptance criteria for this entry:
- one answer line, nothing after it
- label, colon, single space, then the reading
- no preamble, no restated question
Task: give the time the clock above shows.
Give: 5:03
